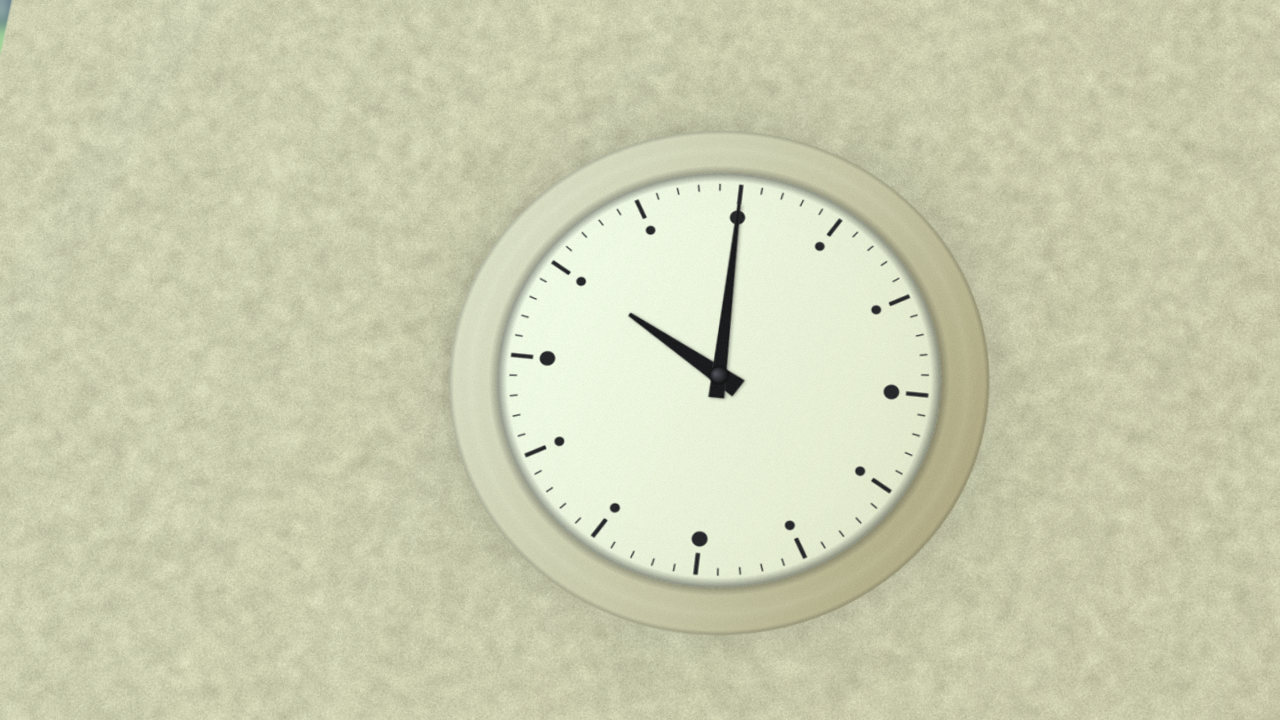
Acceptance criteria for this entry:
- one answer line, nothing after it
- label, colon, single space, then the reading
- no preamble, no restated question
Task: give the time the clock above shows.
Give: 10:00
